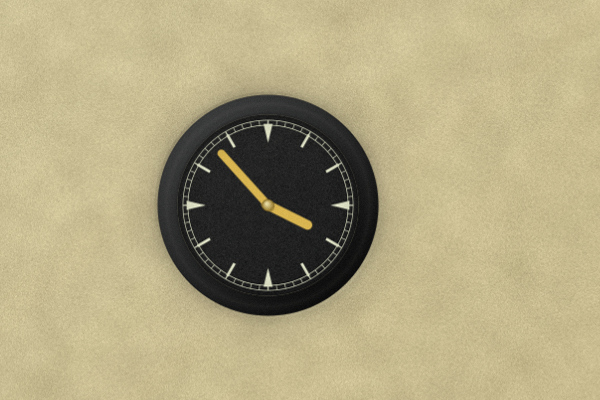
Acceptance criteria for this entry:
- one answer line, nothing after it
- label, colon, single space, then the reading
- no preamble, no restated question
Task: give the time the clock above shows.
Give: 3:53
